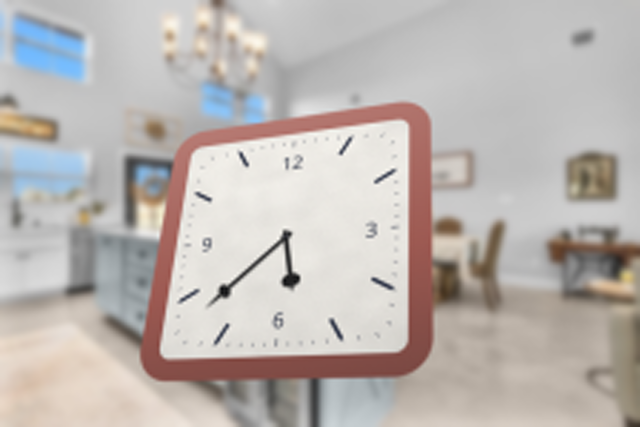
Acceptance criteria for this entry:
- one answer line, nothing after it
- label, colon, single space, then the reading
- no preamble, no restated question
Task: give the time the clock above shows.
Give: 5:38
